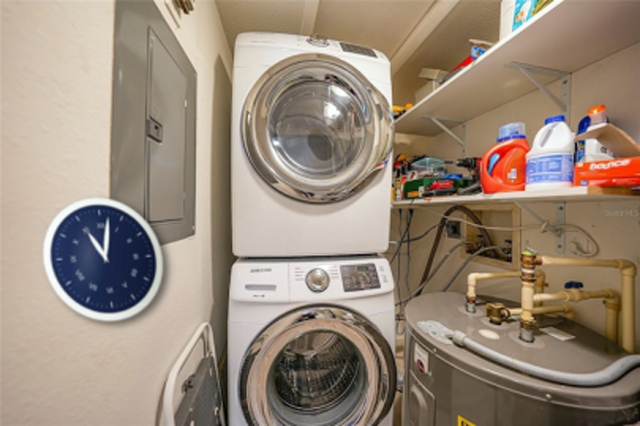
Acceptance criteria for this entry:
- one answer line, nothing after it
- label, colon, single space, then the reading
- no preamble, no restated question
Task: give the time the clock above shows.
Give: 11:02
